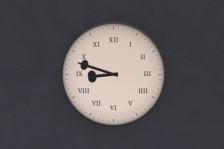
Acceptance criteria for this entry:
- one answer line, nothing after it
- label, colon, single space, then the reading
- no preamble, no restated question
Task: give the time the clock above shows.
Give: 8:48
